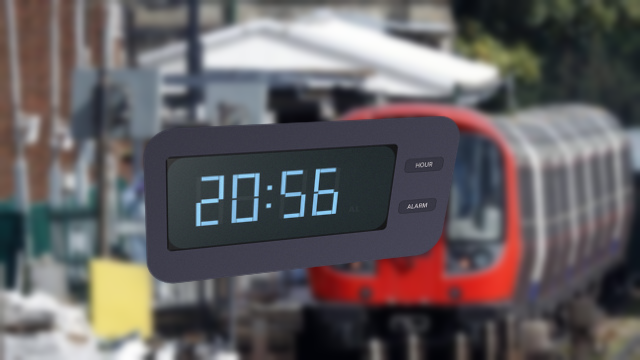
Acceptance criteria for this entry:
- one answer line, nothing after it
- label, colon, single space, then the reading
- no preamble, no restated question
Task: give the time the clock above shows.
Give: 20:56
